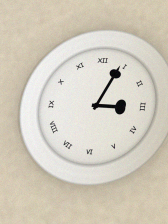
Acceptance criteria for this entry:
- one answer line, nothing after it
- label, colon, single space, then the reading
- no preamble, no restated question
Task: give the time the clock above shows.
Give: 3:04
